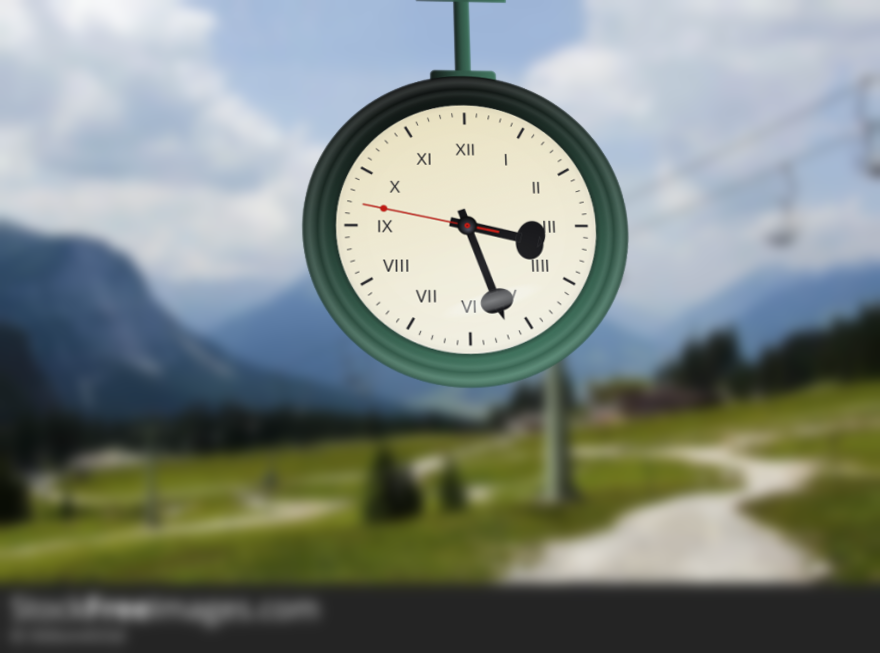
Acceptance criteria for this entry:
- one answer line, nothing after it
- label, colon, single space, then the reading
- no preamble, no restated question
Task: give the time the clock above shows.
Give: 3:26:47
